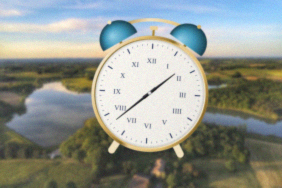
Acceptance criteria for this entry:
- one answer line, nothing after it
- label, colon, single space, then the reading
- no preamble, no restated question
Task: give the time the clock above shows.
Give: 1:38
